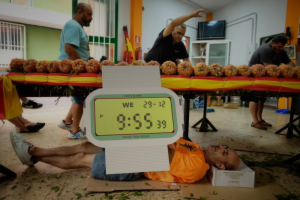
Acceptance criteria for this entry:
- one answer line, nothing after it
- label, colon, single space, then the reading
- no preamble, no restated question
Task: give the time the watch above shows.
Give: 9:55
